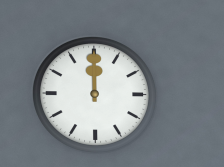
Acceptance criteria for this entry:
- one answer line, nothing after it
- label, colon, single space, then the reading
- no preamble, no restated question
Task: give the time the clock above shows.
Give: 12:00
